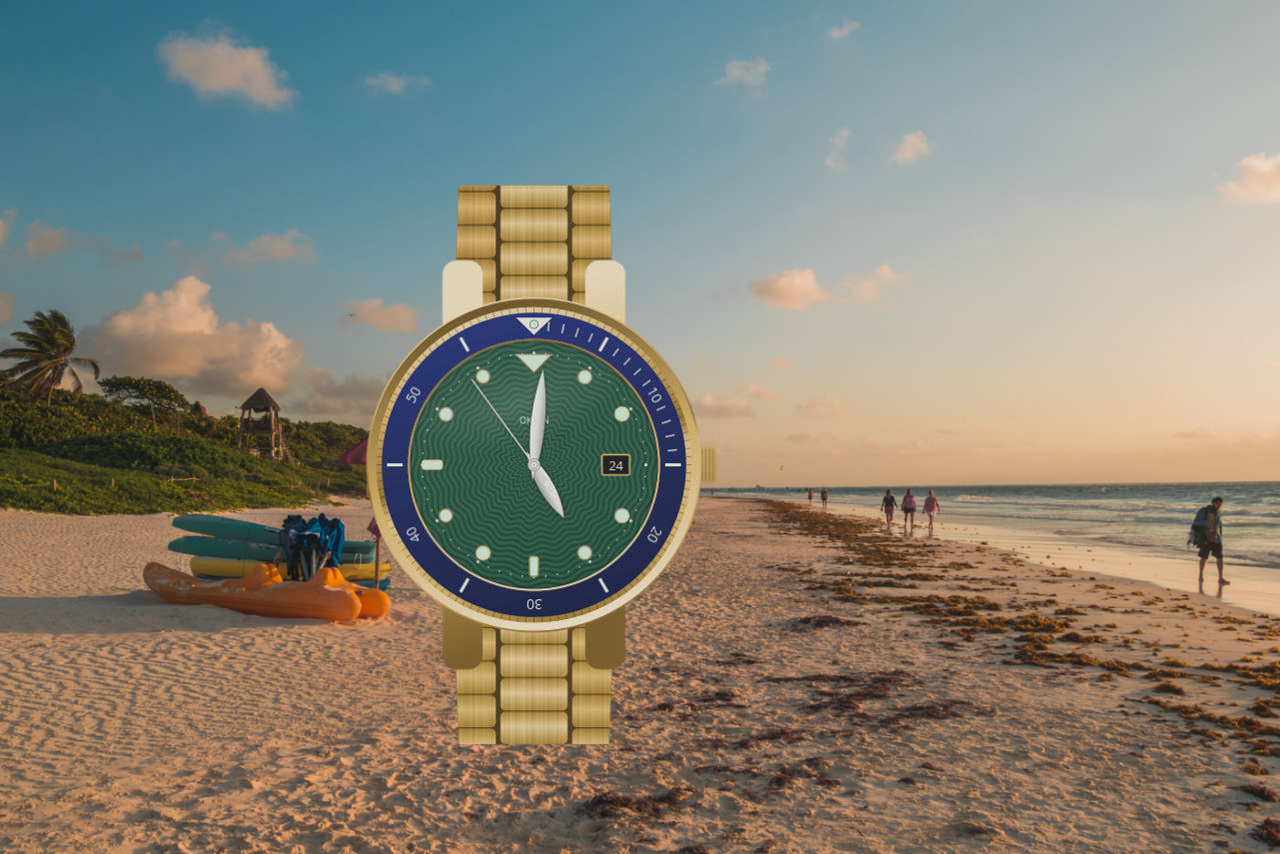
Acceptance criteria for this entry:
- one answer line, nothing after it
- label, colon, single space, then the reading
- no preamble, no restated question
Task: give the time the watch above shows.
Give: 5:00:54
